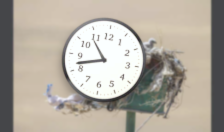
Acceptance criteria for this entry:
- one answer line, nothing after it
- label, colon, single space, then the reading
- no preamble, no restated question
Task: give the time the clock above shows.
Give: 10:42
